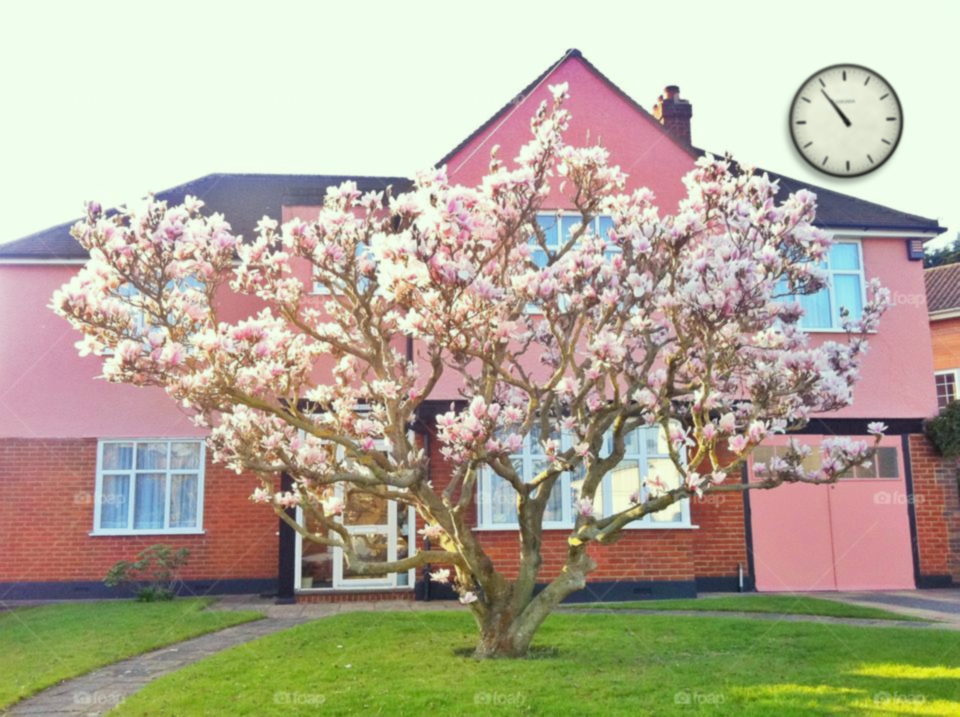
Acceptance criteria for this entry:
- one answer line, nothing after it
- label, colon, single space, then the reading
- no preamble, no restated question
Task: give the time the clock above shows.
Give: 10:54
